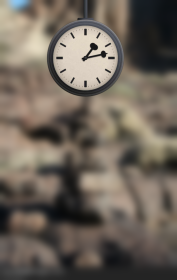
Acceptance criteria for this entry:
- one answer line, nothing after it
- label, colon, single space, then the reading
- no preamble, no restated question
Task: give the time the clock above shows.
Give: 1:13
